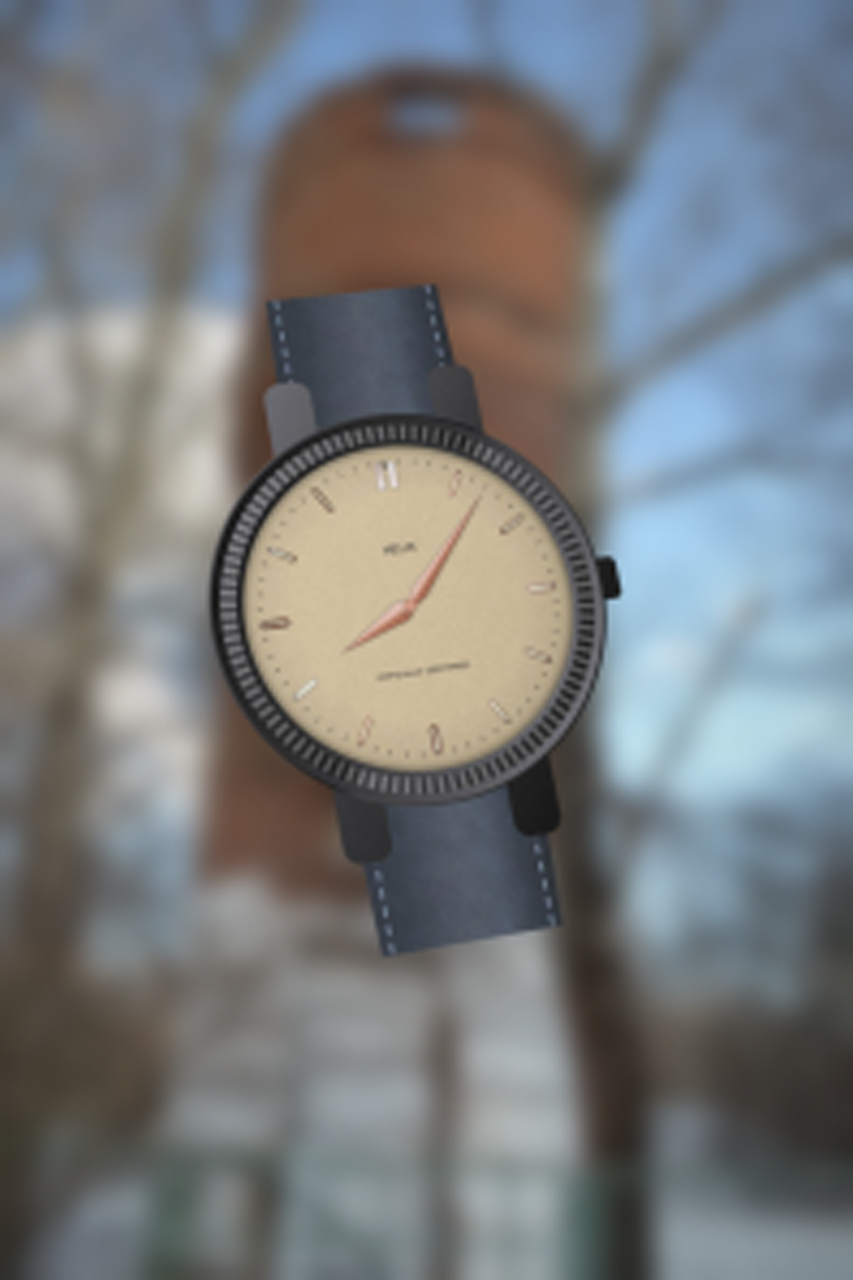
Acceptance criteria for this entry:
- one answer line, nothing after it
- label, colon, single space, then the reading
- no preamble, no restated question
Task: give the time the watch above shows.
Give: 8:07
